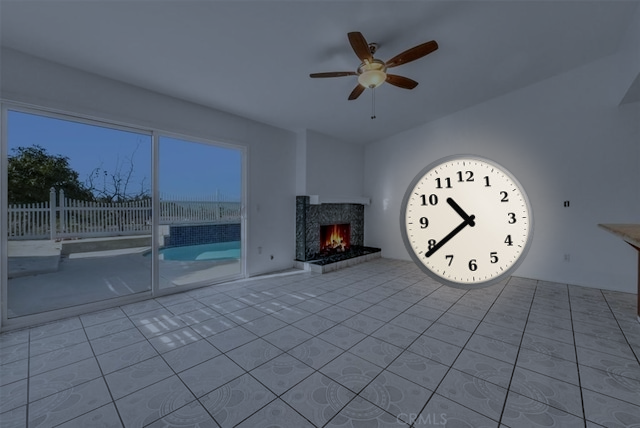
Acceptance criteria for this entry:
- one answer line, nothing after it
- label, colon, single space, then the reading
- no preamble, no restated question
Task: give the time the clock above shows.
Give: 10:39
